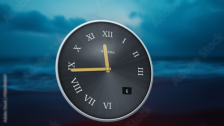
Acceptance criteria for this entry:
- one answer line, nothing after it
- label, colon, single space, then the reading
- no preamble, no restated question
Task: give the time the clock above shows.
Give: 11:44
